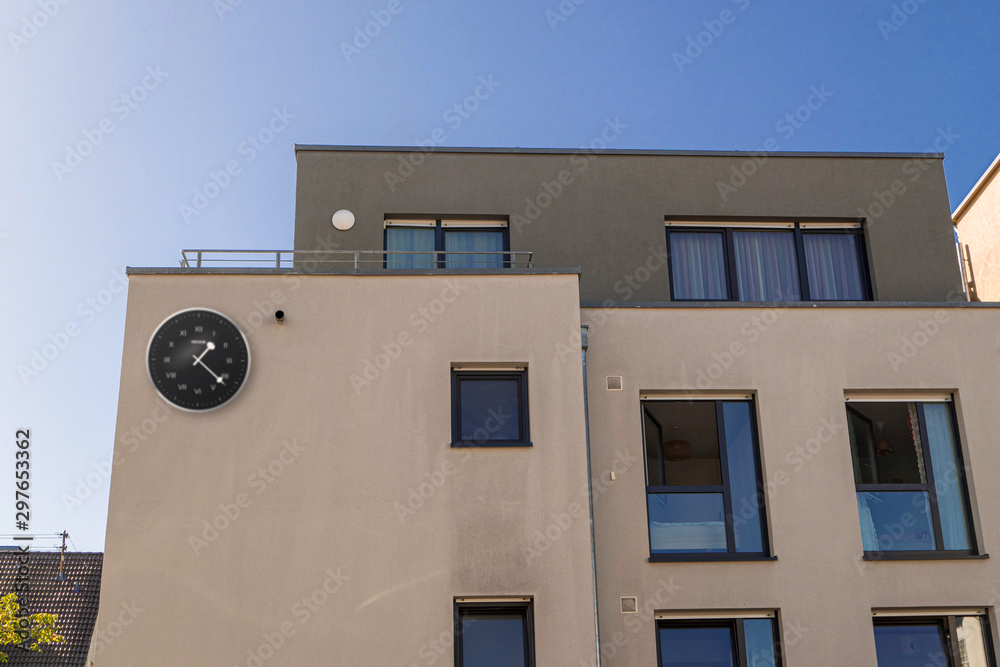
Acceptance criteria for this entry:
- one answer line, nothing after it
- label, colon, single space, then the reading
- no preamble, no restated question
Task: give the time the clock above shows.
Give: 1:22
